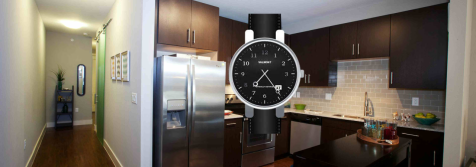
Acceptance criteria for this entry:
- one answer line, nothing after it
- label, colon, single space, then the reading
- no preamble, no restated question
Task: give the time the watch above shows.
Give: 7:24
